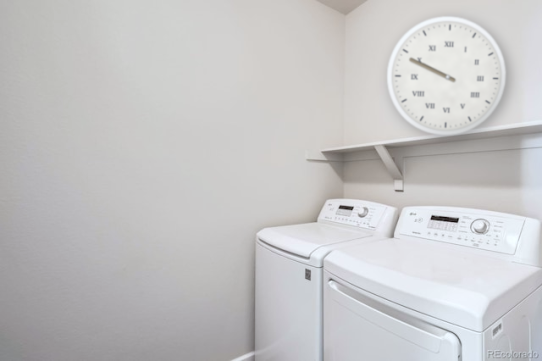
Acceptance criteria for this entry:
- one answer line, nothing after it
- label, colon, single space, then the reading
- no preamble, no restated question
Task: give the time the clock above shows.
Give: 9:49
